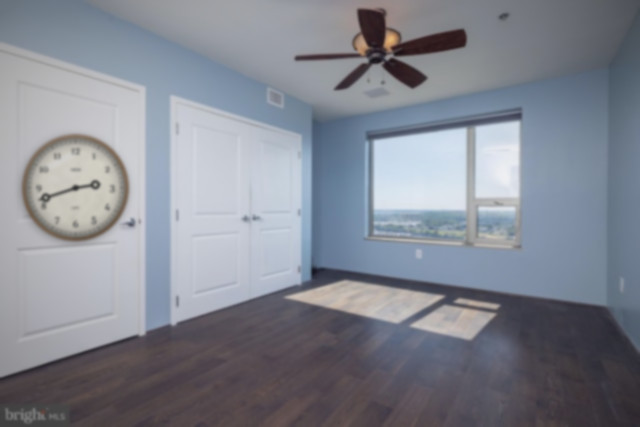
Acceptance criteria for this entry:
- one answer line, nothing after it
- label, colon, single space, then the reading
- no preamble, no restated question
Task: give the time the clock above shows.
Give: 2:42
